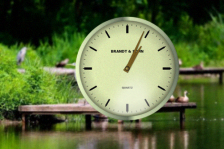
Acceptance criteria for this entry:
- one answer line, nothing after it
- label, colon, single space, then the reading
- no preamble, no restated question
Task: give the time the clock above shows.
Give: 1:04
